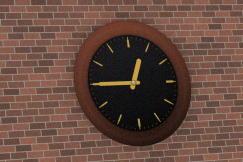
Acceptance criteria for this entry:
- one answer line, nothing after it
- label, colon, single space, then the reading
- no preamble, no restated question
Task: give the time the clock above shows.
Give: 12:45
